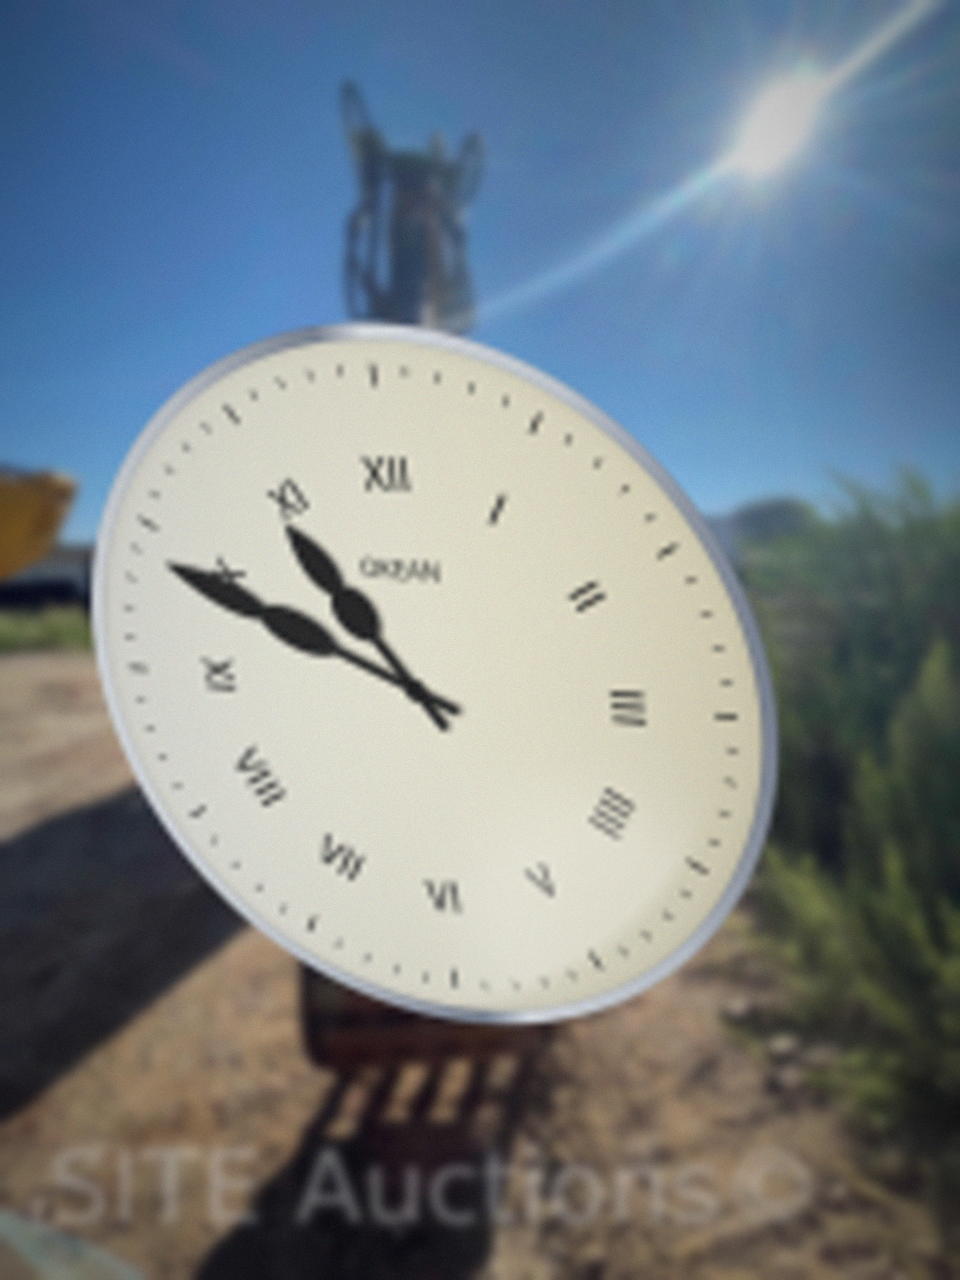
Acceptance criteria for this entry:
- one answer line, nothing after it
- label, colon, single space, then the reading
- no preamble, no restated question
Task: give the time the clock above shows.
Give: 10:49
